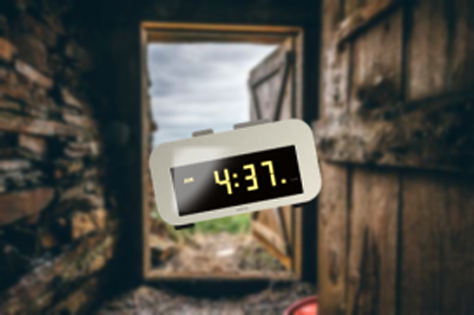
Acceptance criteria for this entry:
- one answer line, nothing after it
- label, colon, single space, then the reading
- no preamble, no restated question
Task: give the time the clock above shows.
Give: 4:37
